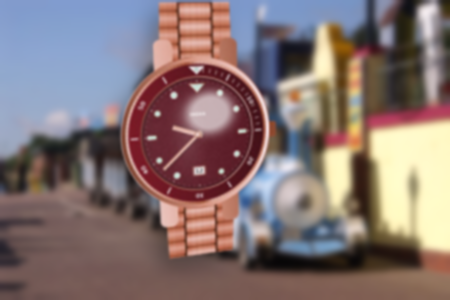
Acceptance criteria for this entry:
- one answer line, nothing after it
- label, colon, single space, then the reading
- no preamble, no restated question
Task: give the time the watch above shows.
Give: 9:38
